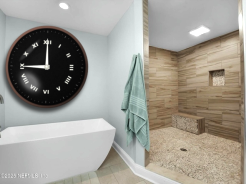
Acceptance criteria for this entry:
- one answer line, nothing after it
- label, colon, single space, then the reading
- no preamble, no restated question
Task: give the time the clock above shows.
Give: 9:00
